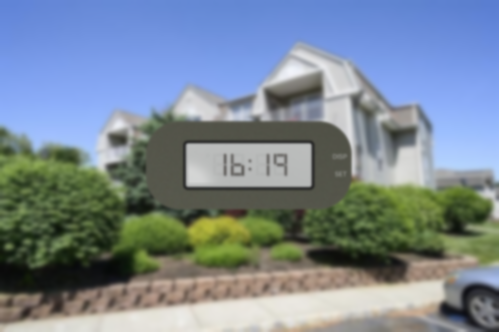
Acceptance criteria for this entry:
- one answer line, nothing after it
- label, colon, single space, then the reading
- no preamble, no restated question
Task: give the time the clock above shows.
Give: 16:19
